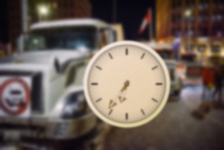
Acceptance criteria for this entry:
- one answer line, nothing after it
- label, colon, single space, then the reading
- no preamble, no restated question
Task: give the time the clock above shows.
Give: 6:36
